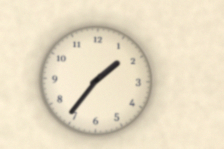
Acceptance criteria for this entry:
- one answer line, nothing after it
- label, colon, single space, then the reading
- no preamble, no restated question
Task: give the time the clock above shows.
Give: 1:36
